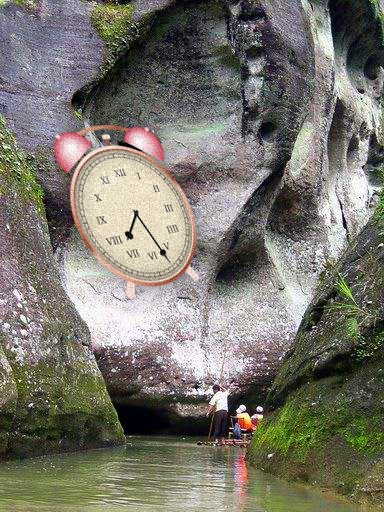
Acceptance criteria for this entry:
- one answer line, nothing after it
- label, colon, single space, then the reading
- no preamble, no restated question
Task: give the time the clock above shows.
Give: 7:27
